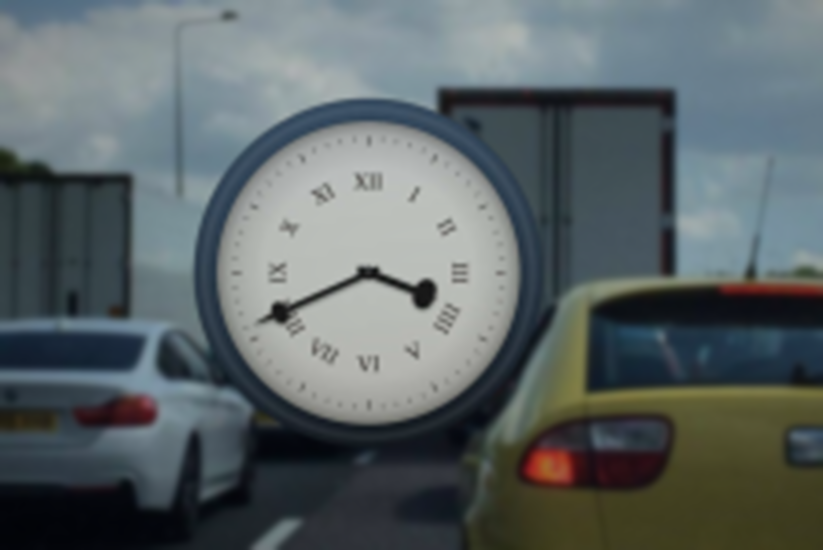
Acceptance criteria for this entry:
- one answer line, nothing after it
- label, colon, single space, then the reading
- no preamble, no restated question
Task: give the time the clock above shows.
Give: 3:41
